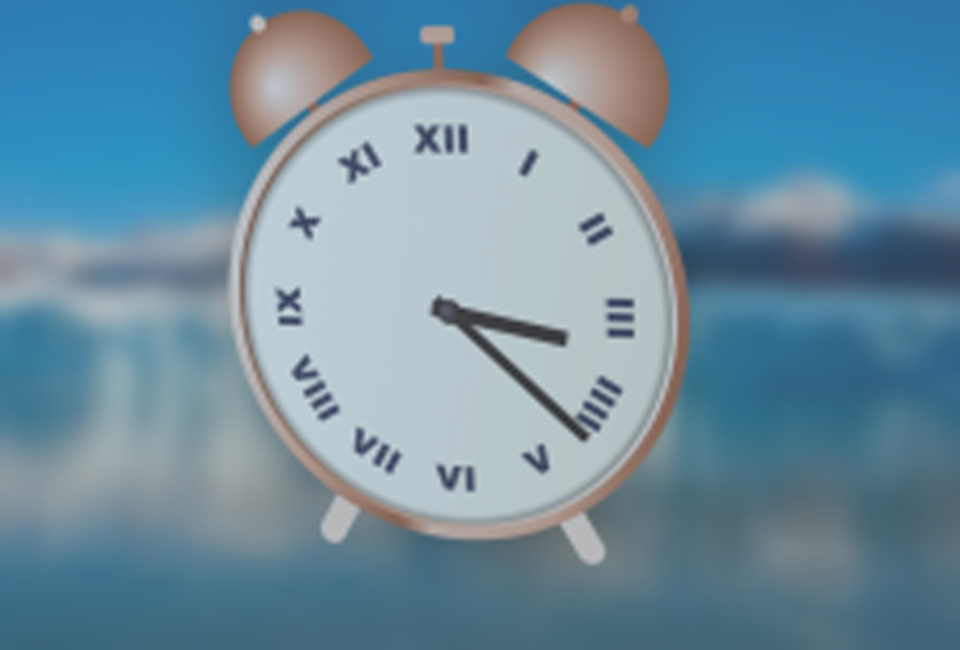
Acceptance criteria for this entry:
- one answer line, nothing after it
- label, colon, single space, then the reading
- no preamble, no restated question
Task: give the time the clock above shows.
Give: 3:22
